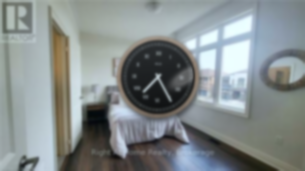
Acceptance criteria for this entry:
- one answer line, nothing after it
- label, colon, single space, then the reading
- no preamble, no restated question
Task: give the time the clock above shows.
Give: 7:25
